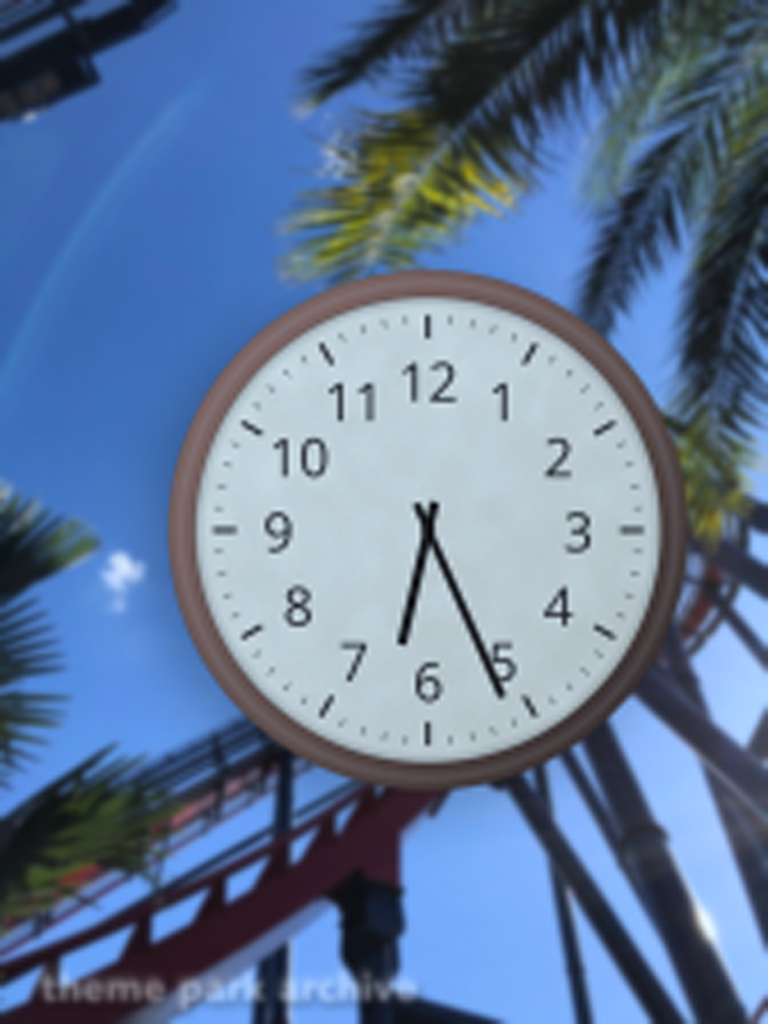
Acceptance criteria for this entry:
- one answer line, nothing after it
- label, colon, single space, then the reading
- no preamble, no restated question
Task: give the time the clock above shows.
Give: 6:26
